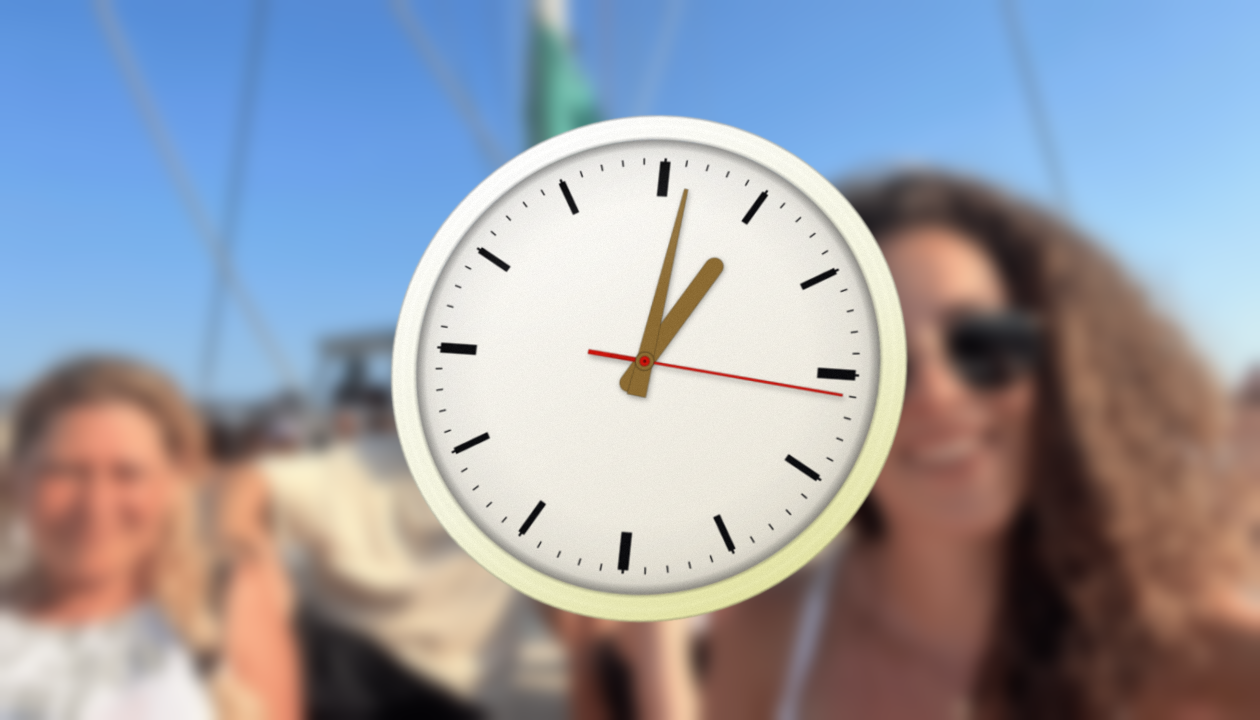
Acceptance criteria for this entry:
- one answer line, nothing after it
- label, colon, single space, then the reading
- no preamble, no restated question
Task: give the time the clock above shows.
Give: 1:01:16
